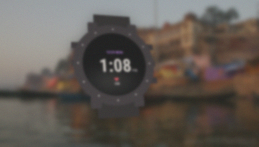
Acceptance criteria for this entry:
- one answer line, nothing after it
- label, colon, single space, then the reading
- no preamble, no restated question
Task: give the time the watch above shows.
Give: 1:08
